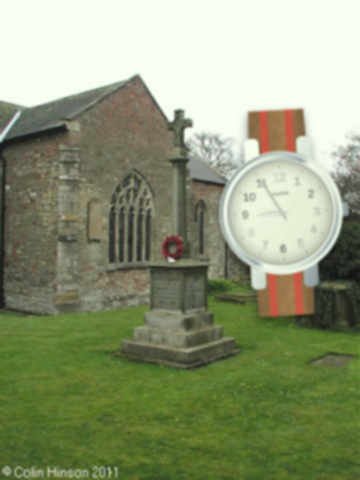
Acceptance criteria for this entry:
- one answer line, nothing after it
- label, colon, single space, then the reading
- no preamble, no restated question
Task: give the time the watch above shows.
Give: 8:55
